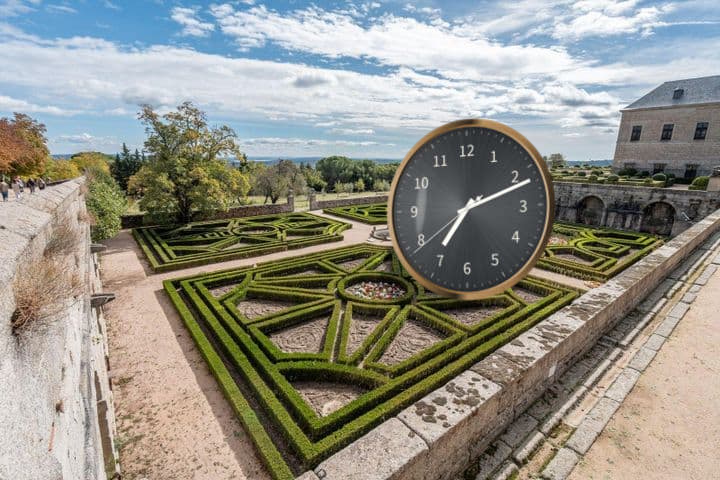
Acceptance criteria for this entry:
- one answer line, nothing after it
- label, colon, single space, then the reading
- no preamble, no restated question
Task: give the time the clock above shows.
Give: 7:11:39
